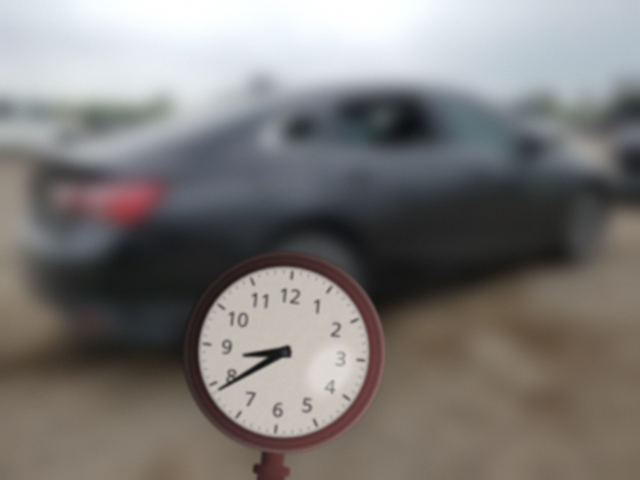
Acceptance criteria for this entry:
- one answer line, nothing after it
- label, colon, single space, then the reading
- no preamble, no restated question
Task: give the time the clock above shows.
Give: 8:39
